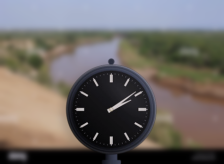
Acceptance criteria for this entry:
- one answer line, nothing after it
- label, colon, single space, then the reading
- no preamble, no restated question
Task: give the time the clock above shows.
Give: 2:09
